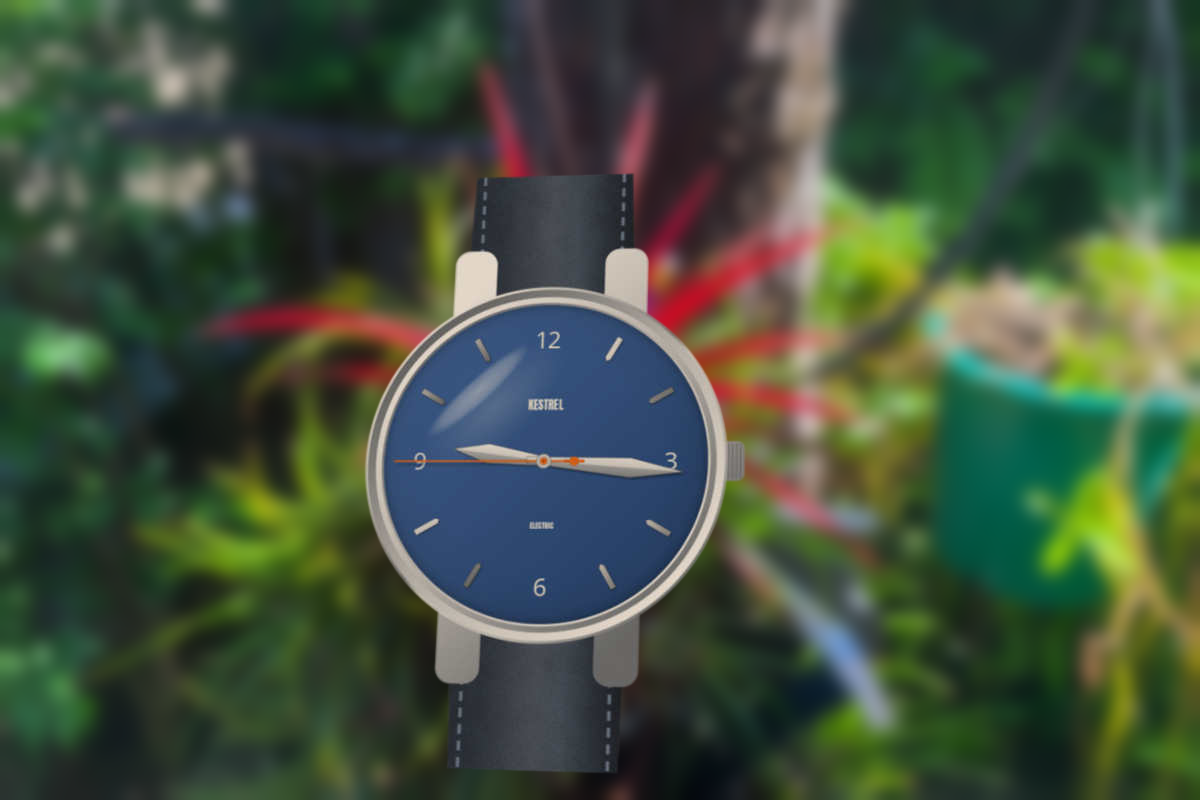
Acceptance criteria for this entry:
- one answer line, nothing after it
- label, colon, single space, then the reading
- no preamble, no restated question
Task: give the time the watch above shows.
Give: 9:15:45
